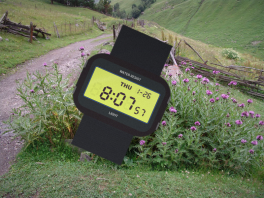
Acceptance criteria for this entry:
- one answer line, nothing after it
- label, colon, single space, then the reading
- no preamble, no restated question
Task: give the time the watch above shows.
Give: 8:07:57
